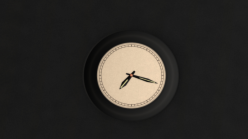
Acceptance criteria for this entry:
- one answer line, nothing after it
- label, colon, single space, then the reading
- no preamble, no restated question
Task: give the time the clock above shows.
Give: 7:18
